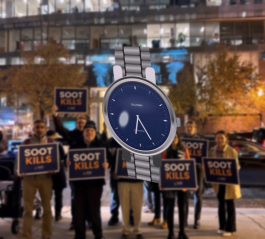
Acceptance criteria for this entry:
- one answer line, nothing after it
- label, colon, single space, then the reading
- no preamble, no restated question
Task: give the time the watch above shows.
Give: 6:25
